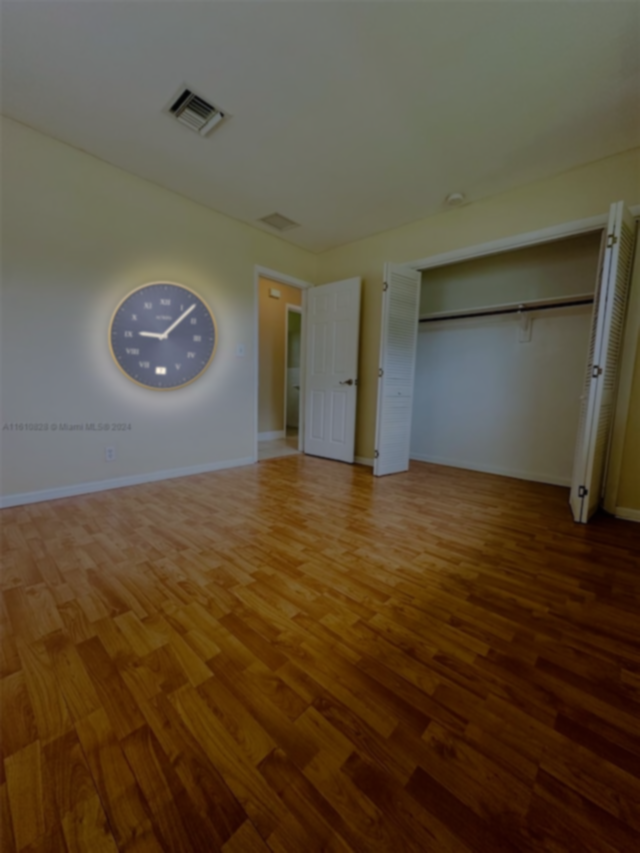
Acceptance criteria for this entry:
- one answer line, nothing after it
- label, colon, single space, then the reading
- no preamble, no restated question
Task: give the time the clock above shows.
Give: 9:07
